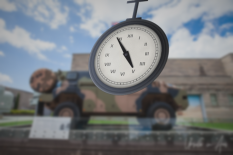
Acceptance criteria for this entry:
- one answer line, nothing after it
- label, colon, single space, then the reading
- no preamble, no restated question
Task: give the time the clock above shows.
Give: 4:54
